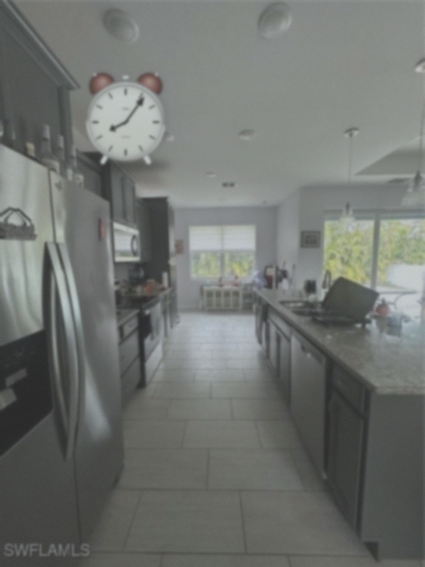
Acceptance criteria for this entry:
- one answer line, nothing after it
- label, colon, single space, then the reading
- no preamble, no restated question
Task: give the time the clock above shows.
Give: 8:06
